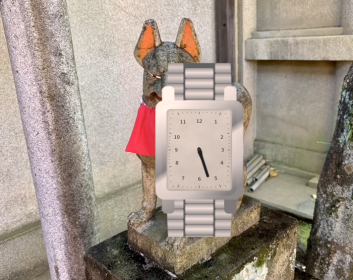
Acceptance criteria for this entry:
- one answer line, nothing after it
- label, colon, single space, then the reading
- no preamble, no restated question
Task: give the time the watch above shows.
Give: 5:27
